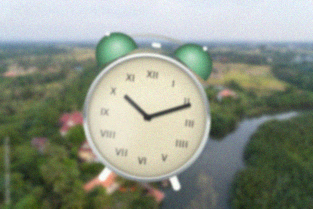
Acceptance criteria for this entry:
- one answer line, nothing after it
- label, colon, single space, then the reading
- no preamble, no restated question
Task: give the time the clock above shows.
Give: 10:11
